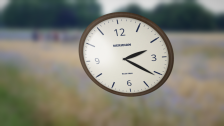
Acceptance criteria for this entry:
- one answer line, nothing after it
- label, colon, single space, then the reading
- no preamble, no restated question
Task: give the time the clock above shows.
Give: 2:21
